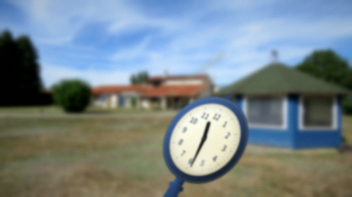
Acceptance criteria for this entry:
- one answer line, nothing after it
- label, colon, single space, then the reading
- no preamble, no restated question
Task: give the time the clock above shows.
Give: 11:29
